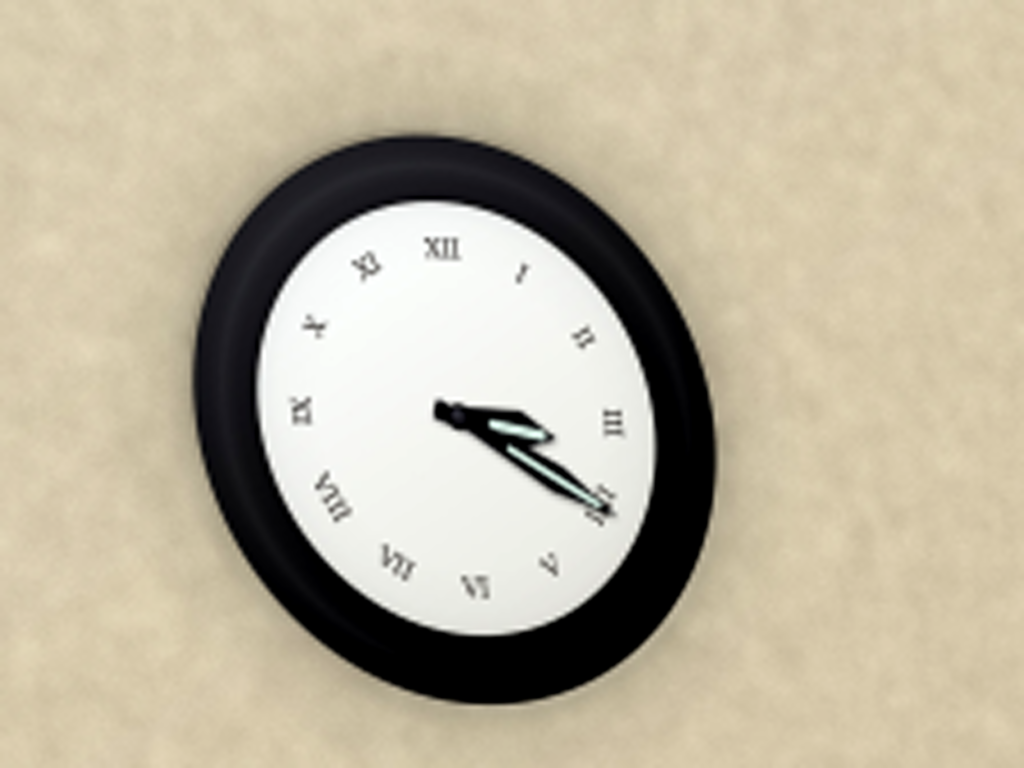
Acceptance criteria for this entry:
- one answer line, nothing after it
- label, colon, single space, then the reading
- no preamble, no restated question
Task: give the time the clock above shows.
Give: 3:20
